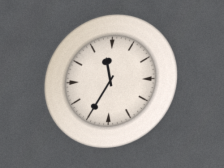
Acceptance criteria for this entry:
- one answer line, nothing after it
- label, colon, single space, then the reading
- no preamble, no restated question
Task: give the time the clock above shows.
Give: 11:35
